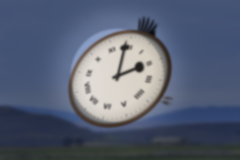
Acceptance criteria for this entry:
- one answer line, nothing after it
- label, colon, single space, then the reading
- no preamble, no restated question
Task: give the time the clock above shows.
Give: 1:59
